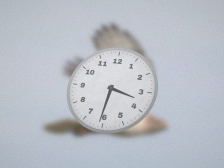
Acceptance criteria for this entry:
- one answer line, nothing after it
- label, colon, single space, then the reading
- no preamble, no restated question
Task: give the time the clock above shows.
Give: 3:31
